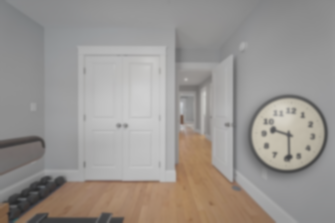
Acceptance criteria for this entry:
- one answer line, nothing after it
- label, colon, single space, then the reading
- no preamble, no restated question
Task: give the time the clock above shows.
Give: 9:29
